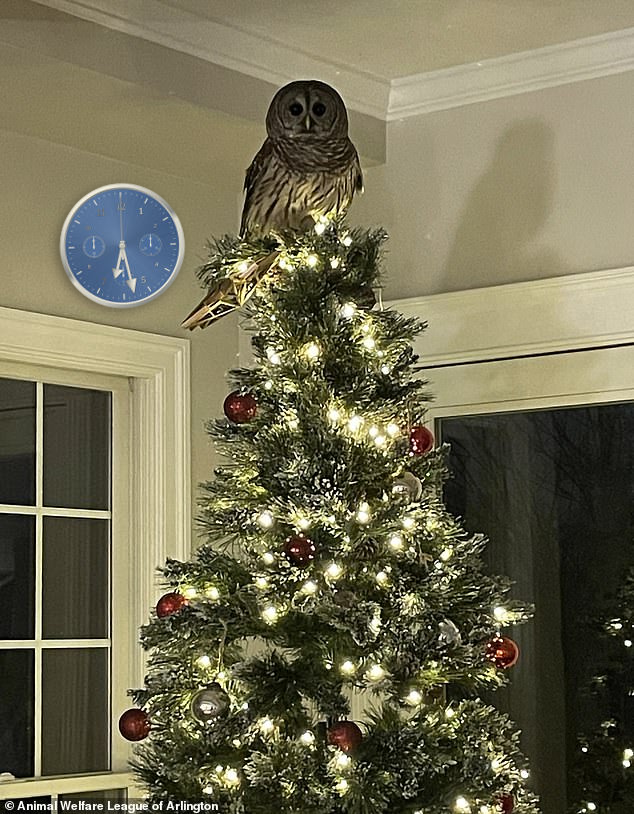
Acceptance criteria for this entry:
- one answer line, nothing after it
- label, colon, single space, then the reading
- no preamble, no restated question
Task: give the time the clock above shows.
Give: 6:28
